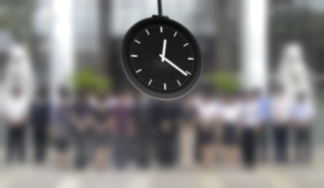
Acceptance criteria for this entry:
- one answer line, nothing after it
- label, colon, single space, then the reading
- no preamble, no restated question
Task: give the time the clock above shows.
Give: 12:21
